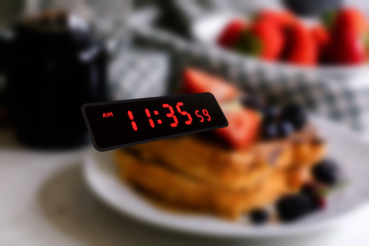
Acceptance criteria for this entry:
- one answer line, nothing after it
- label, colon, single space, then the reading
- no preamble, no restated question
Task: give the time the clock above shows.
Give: 11:35:59
